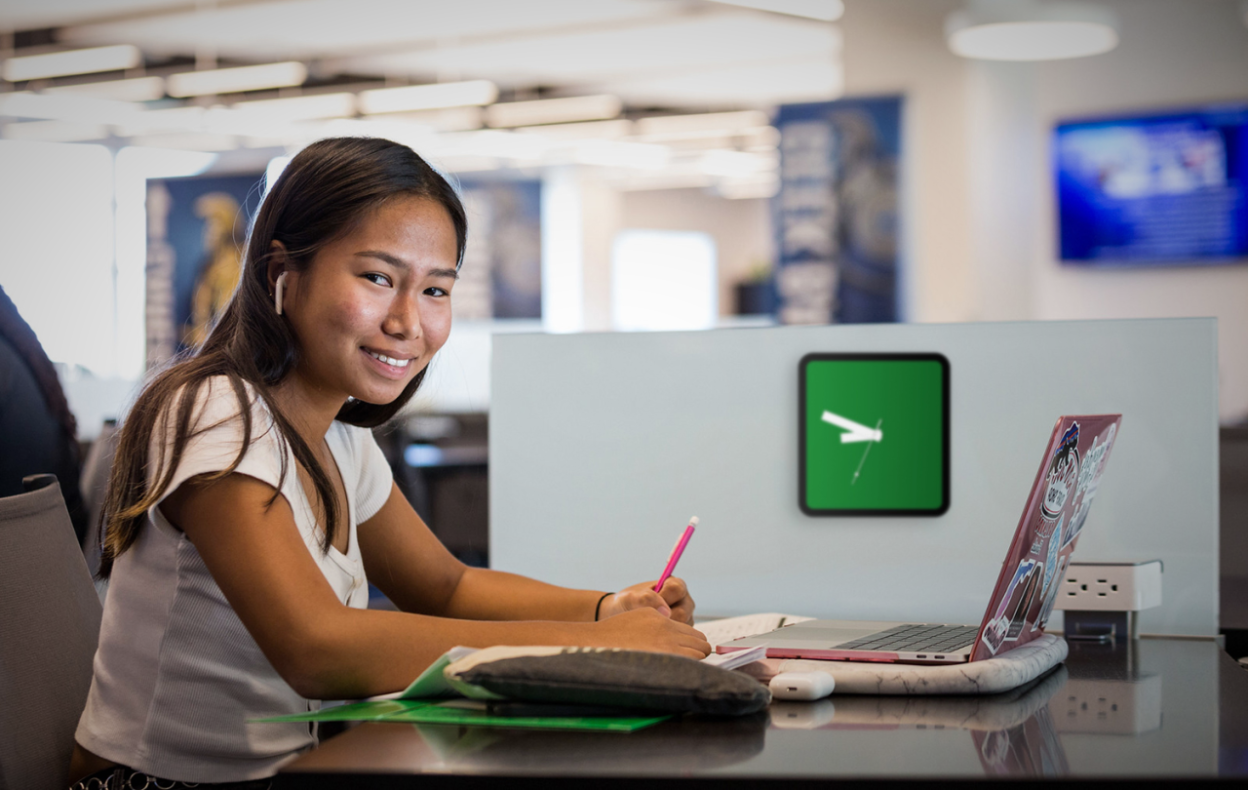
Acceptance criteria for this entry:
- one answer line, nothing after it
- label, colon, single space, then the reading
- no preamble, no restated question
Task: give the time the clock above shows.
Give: 8:48:34
